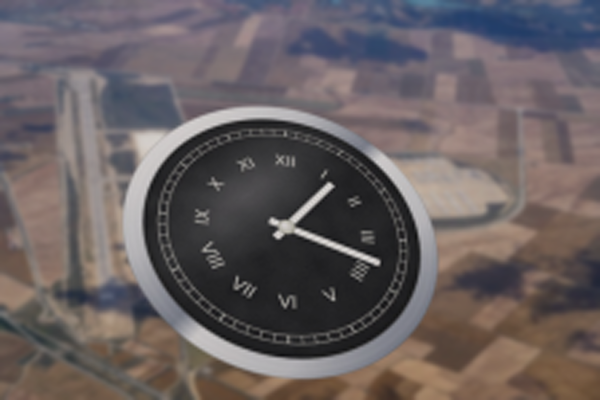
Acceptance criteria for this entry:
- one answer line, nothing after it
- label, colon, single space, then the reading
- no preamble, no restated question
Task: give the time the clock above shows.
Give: 1:18
